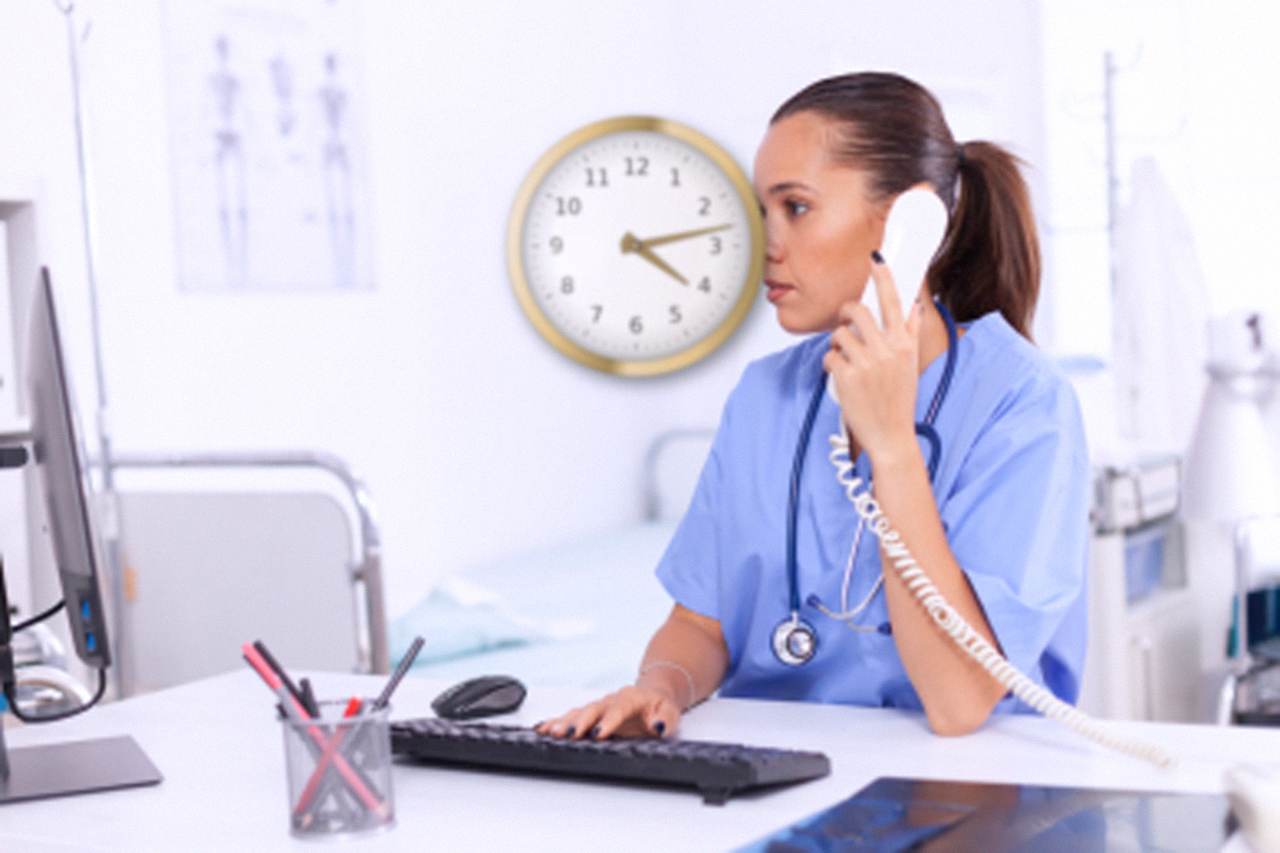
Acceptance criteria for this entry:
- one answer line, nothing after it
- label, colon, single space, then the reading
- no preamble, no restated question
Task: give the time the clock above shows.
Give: 4:13
